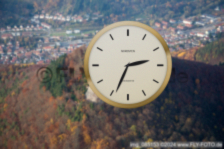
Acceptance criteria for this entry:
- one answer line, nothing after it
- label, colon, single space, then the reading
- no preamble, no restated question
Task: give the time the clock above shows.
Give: 2:34
